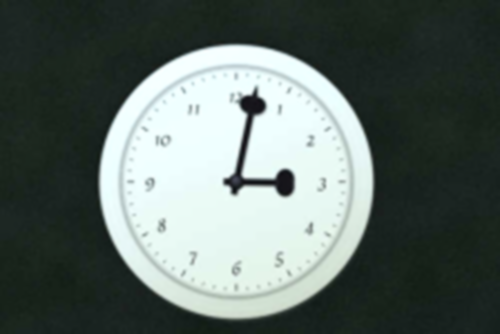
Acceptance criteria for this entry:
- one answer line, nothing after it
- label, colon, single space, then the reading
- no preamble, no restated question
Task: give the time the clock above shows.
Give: 3:02
